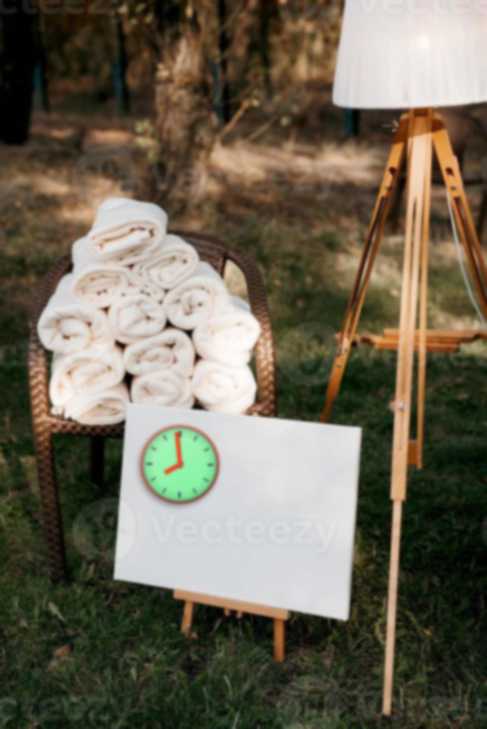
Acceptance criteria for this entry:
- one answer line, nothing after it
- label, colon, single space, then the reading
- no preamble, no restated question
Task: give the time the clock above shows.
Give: 7:59
